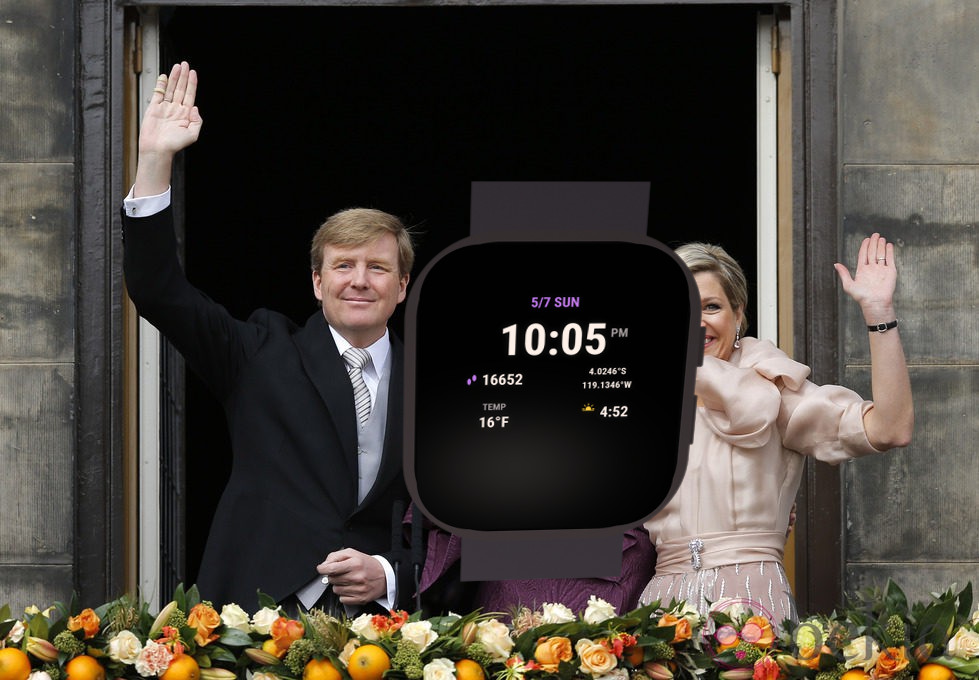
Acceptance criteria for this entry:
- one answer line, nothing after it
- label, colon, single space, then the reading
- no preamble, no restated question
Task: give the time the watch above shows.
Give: 10:05
